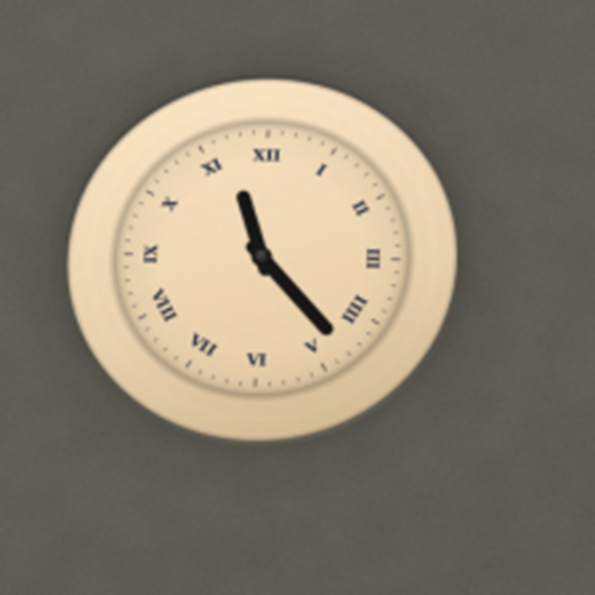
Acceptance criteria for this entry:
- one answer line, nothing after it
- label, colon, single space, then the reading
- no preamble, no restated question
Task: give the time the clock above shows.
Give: 11:23
